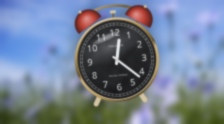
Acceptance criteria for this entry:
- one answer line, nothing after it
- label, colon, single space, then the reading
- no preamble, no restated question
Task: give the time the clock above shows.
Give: 12:22
